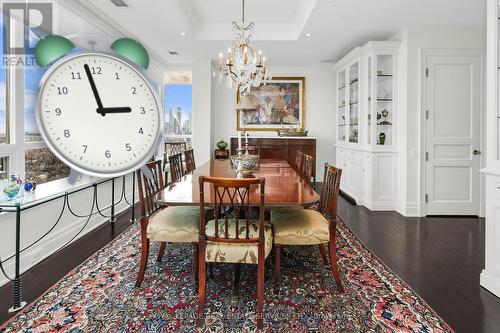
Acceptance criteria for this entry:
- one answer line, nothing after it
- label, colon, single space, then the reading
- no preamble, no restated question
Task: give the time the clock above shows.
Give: 2:58
